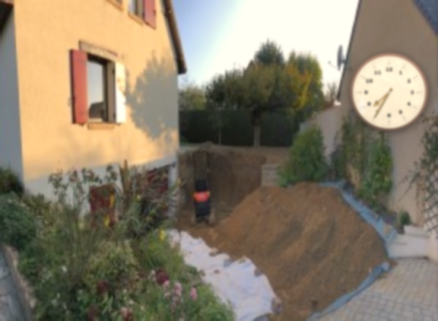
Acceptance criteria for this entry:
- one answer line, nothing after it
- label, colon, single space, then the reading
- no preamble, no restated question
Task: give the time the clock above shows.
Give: 7:35
